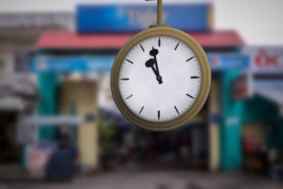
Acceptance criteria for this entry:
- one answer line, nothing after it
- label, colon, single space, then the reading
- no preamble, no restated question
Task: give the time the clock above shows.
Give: 10:58
